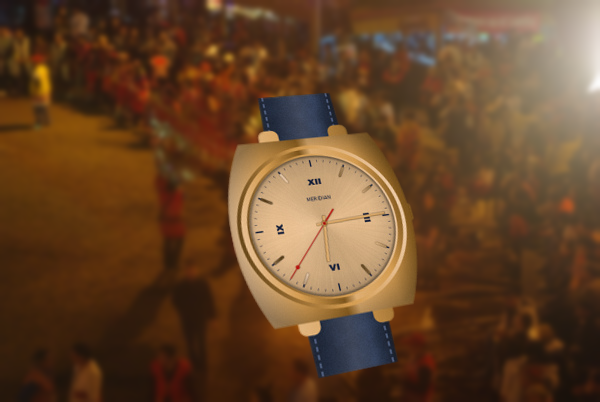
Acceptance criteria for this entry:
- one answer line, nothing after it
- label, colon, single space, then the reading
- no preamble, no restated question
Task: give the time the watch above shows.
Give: 6:14:37
